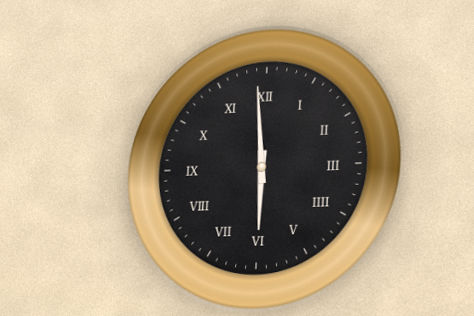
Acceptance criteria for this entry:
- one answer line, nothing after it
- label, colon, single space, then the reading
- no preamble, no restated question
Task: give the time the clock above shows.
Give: 5:59
